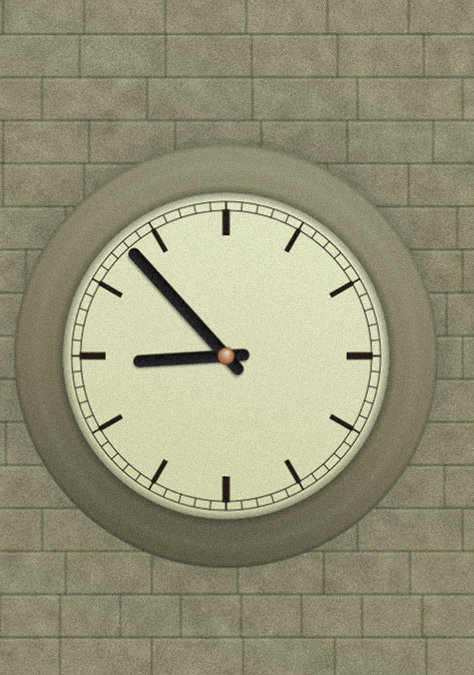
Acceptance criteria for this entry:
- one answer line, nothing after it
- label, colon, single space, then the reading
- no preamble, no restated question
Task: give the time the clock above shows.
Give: 8:53
